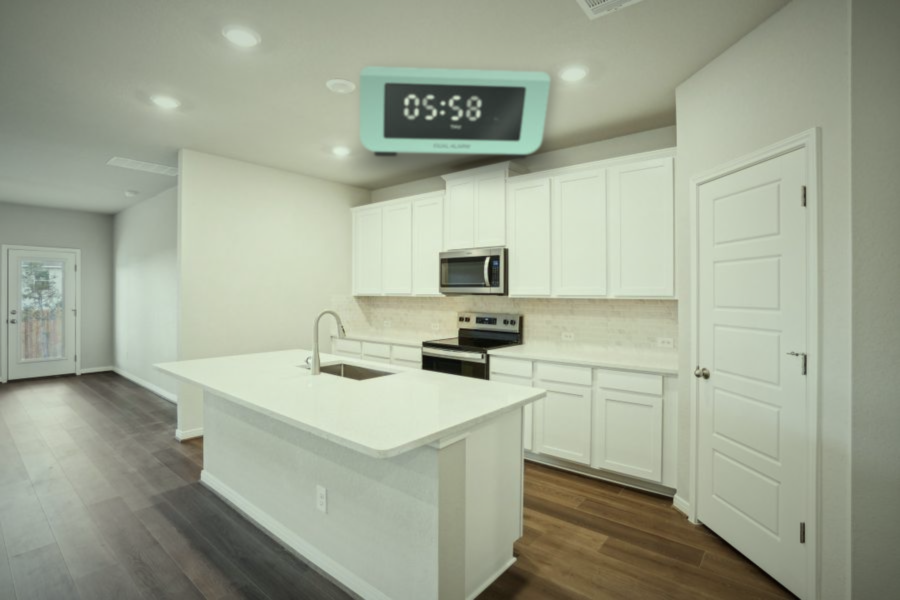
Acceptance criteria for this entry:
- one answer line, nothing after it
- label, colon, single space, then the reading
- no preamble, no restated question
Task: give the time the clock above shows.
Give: 5:58
